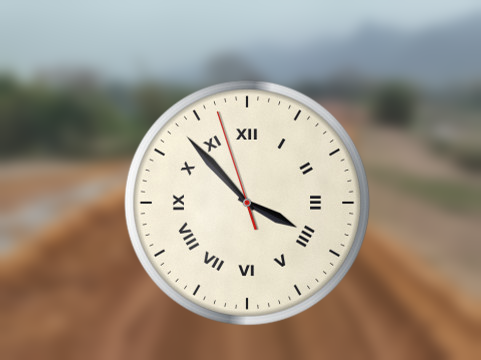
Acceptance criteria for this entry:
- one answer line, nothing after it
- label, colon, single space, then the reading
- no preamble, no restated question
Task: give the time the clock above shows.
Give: 3:52:57
